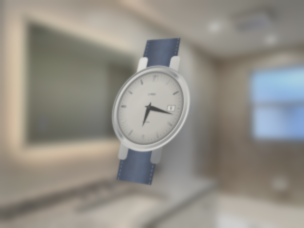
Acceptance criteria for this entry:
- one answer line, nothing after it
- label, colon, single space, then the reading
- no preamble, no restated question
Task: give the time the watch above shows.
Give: 6:17
